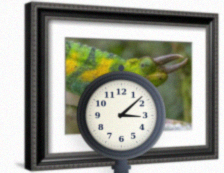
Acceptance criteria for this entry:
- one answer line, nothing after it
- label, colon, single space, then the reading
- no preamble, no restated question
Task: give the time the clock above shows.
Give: 3:08
